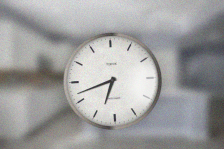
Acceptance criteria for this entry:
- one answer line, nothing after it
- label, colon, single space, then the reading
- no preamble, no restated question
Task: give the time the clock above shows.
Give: 6:42
